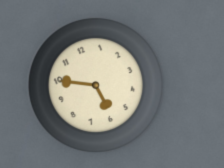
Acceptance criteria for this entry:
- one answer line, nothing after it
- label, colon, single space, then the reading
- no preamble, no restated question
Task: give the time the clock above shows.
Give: 5:50
